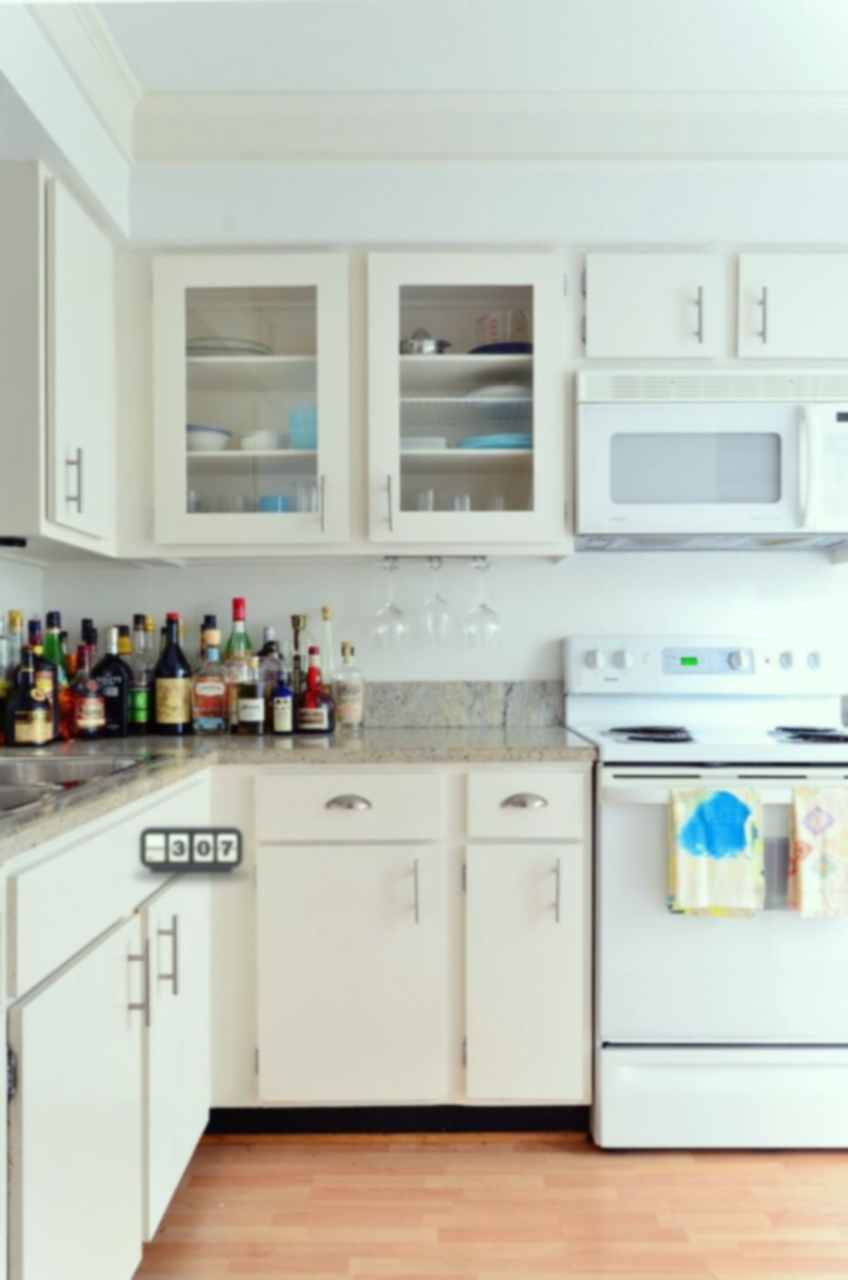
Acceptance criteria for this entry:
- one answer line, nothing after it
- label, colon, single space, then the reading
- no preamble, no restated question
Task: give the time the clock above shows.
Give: 3:07
